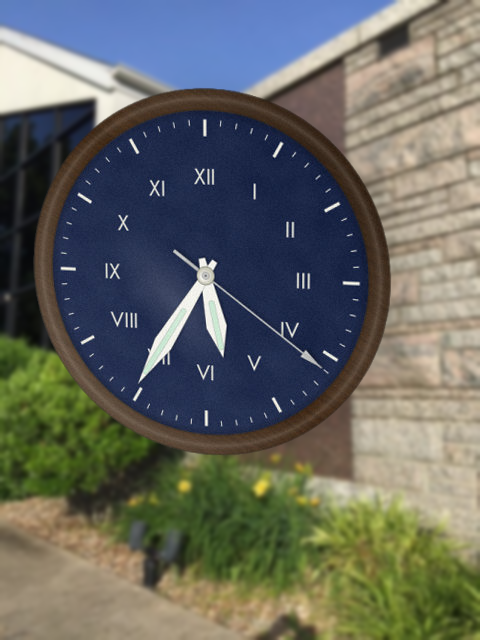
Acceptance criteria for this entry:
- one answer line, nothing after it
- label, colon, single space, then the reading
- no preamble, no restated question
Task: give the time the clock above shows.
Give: 5:35:21
